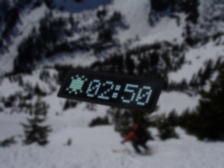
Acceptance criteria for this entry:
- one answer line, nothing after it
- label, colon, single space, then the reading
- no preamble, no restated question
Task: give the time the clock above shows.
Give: 2:50
